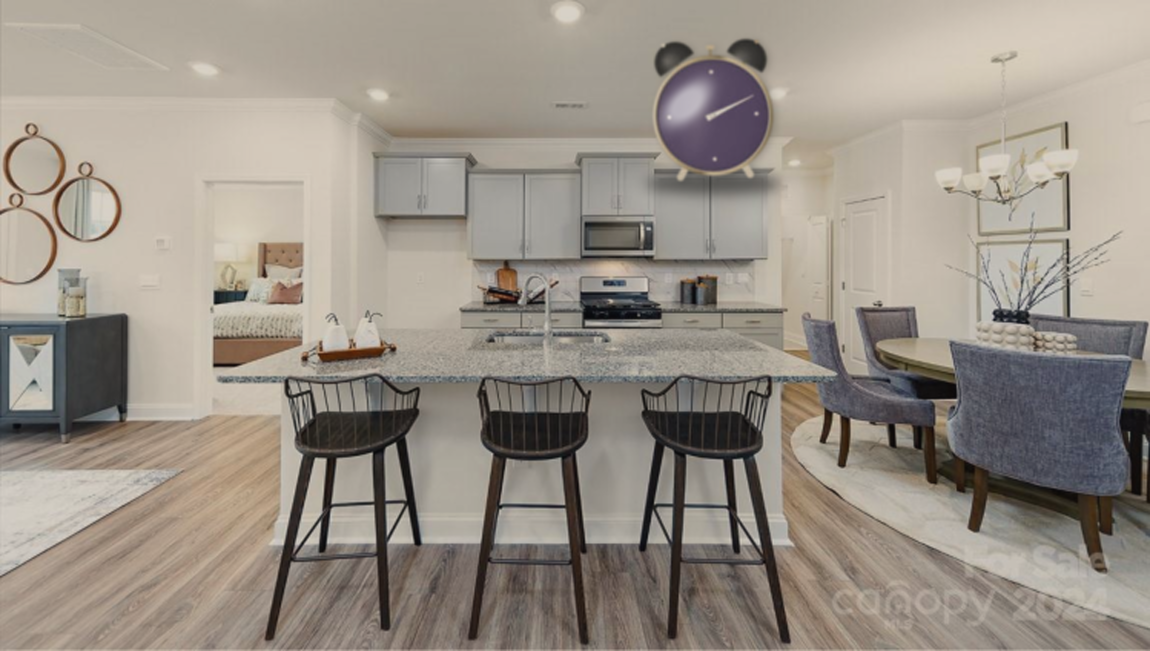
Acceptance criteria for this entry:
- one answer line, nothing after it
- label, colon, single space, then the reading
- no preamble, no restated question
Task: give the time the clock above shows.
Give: 2:11
